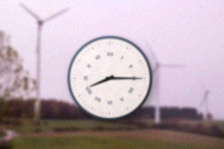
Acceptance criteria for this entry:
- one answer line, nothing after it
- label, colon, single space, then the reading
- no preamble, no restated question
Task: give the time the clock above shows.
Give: 8:15
